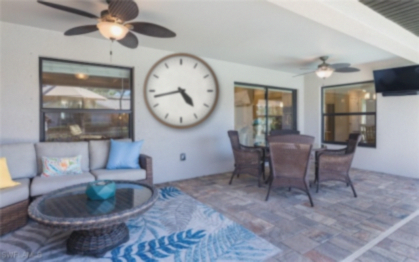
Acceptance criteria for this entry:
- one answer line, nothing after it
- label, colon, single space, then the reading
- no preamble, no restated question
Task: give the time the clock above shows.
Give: 4:43
